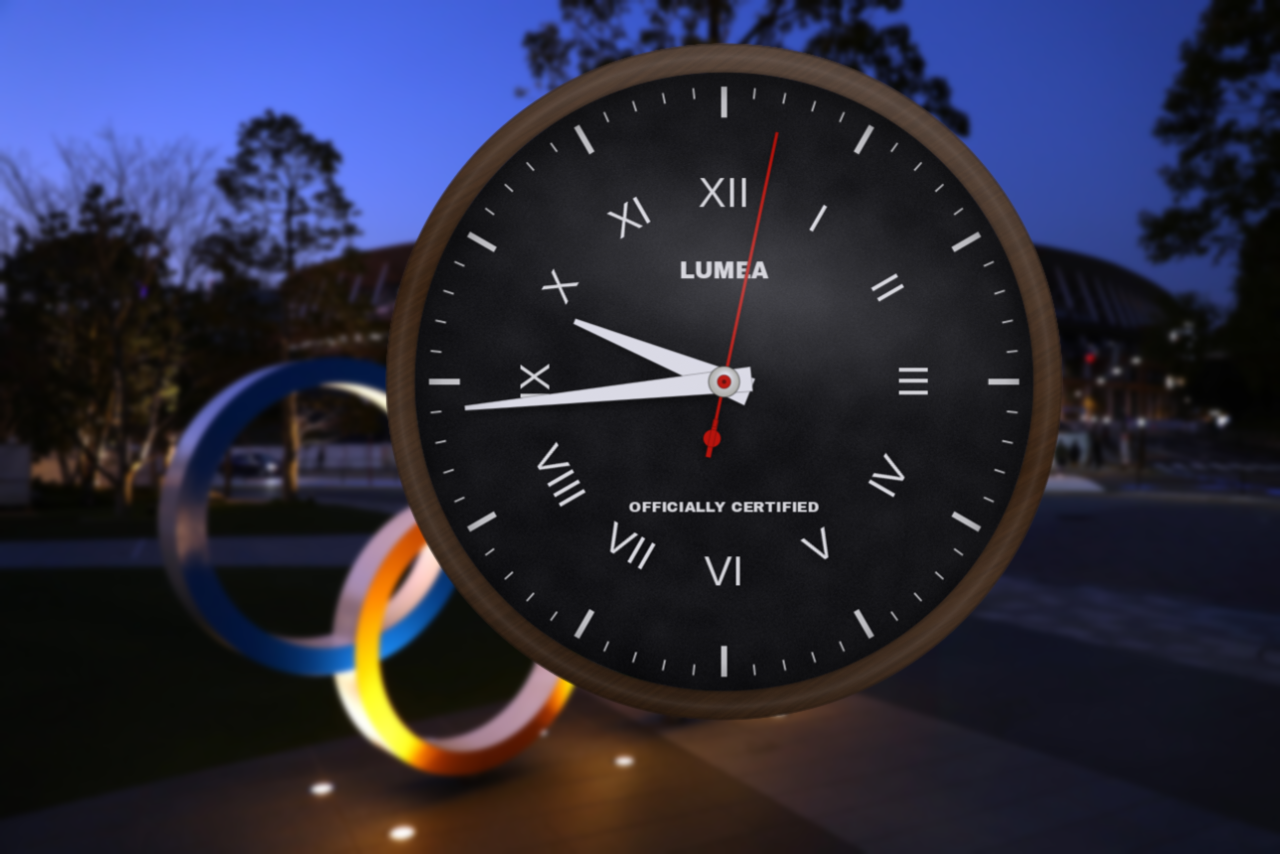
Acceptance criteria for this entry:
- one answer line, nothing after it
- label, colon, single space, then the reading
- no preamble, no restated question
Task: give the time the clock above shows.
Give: 9:44:02
